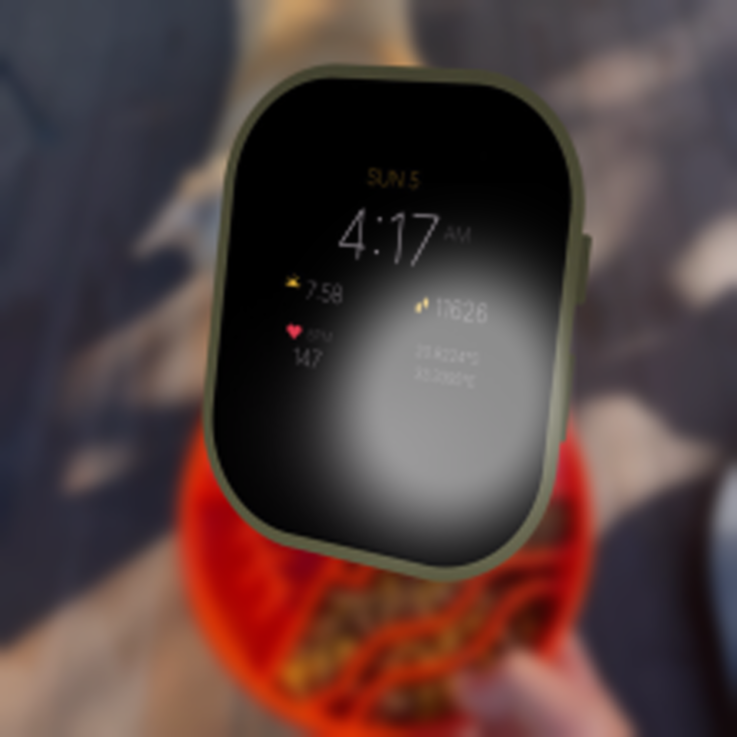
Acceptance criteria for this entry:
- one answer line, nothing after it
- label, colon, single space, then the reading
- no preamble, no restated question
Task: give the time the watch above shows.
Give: 4:17
